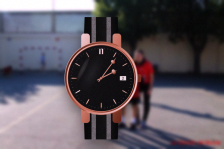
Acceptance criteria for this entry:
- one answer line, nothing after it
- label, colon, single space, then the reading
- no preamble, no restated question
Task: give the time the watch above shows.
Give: 2:06
